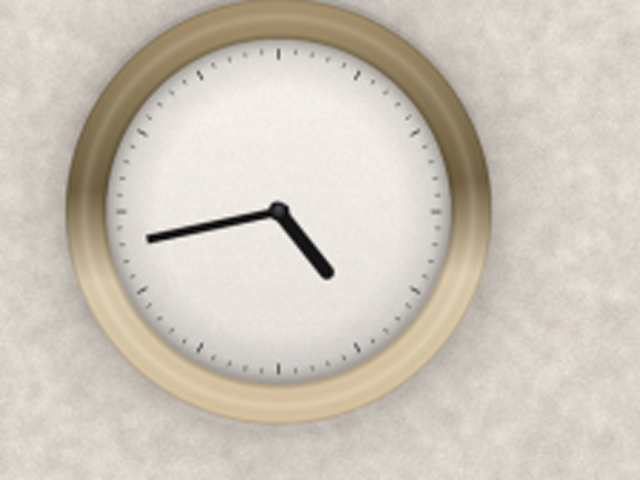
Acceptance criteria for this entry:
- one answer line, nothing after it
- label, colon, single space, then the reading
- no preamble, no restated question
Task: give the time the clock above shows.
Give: 4:43
